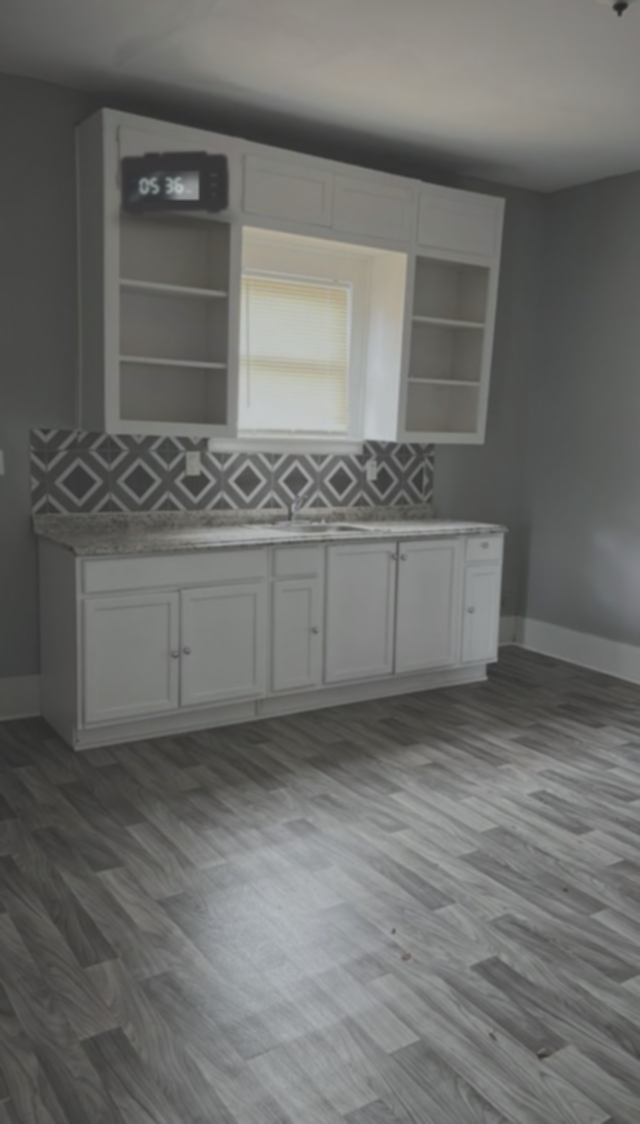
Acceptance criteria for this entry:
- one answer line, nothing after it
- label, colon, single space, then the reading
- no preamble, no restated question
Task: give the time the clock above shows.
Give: 5:36
